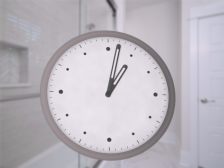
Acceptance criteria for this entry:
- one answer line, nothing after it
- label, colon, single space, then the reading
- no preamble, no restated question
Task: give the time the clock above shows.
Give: 1:02
